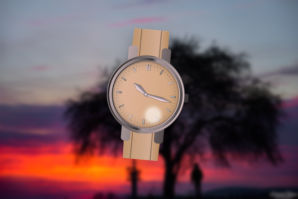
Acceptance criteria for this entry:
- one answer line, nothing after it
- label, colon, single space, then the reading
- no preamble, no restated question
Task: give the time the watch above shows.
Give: 10:17
